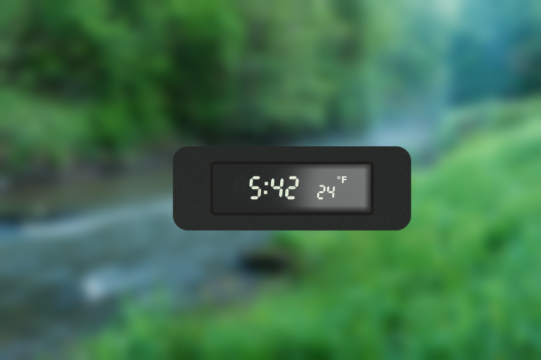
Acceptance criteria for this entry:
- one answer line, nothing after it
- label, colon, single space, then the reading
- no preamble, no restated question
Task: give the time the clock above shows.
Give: 5:42
